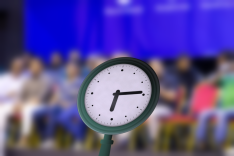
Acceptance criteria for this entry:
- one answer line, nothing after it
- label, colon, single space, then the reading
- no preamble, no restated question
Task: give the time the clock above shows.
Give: 6:14
